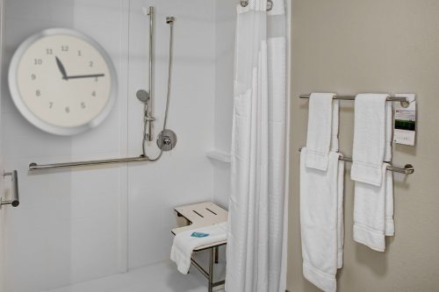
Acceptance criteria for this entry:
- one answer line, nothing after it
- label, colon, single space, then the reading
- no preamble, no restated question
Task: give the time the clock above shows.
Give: 11:14
